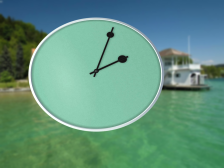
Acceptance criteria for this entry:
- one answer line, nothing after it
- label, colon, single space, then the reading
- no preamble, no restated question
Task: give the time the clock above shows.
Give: 2:03
